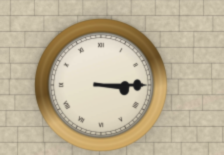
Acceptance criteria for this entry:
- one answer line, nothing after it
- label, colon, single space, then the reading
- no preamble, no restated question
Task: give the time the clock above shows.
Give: 3:15
